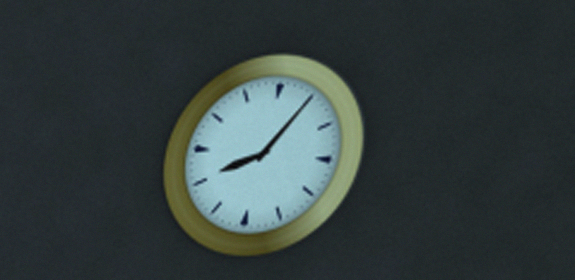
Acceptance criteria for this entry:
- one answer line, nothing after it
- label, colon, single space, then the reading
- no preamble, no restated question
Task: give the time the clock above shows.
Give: 8:05
